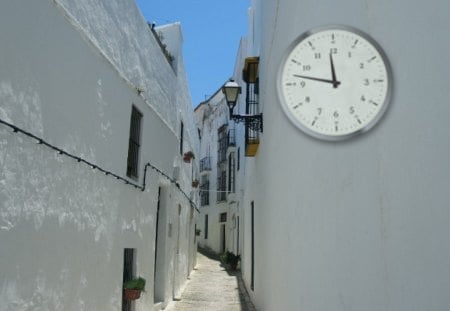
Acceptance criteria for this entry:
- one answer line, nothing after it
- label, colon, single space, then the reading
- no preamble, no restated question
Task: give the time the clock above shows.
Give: 11:47
